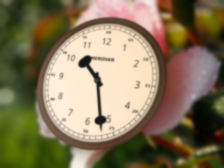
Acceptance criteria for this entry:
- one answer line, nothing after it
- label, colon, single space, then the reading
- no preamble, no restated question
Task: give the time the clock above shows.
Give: 10:27
